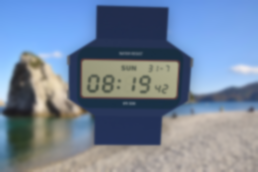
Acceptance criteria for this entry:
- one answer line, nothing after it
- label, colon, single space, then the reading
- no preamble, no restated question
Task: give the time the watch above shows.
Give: 8:19
